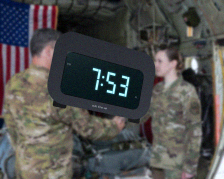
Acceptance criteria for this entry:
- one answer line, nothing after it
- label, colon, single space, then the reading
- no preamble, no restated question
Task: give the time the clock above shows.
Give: 7:53
